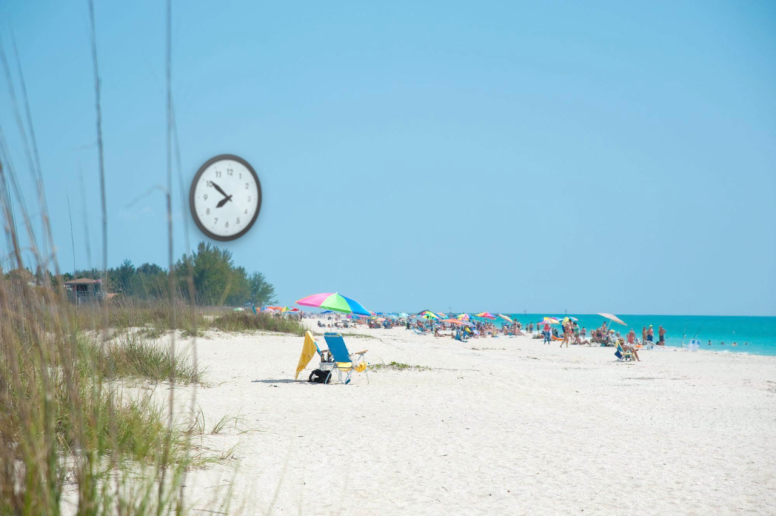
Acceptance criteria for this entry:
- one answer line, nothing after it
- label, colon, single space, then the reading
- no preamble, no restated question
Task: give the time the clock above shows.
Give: 7:51
